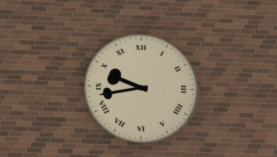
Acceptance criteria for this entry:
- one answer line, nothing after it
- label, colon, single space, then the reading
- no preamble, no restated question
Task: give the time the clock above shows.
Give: 9:43
